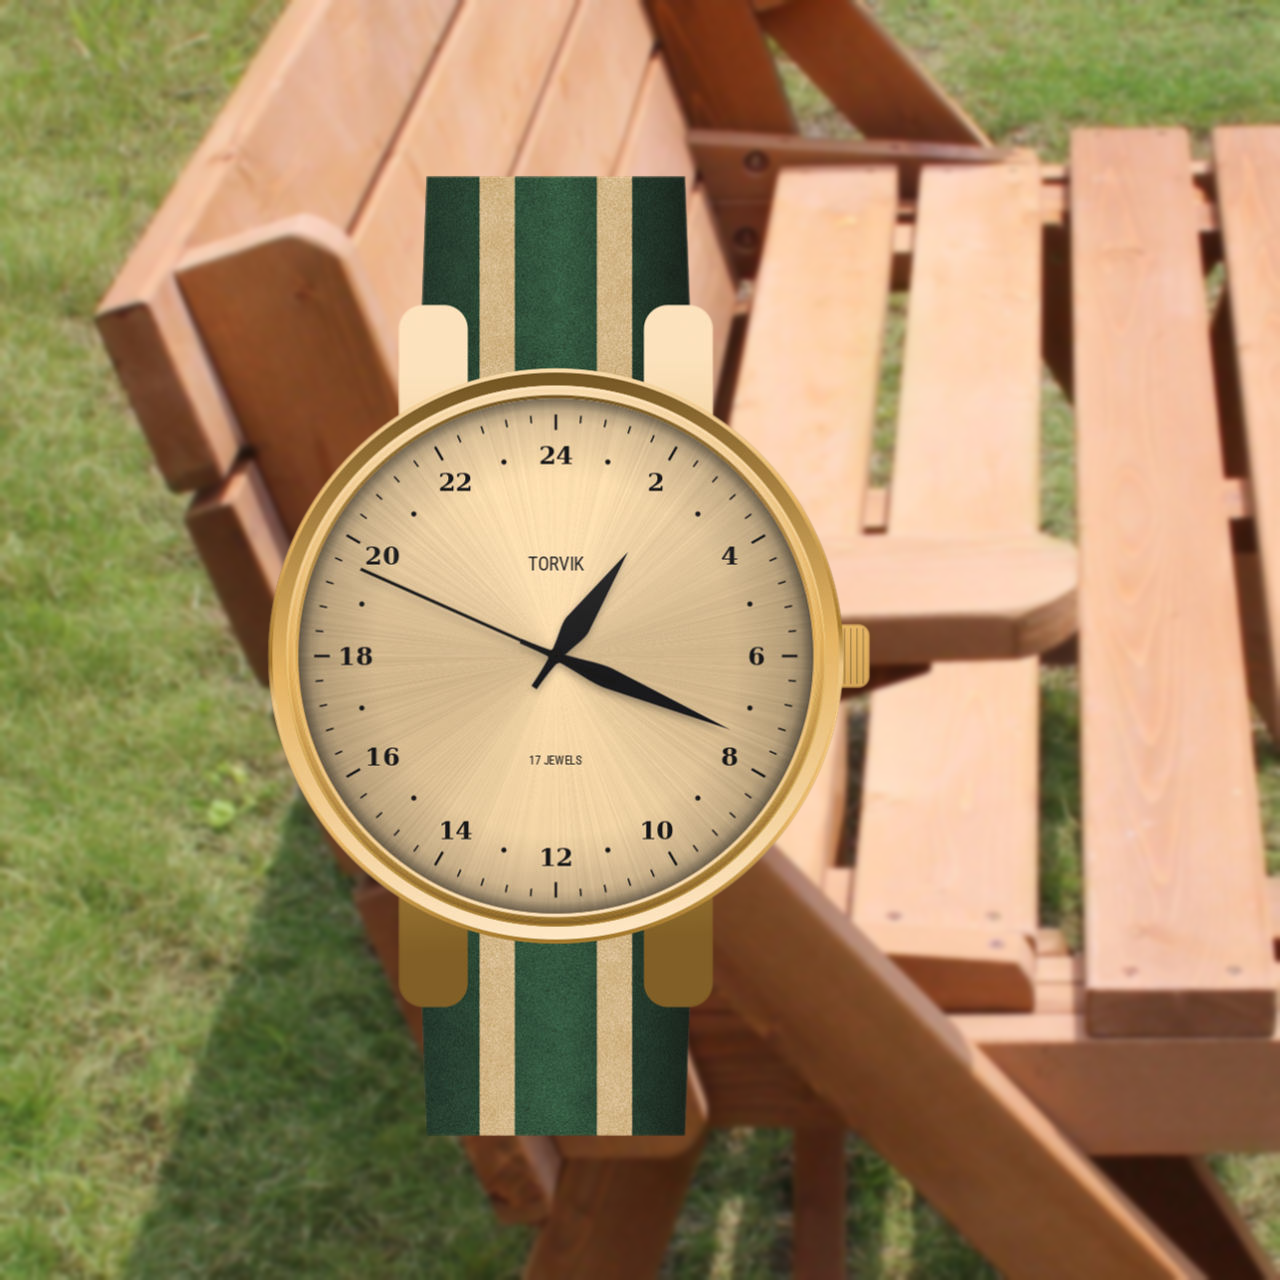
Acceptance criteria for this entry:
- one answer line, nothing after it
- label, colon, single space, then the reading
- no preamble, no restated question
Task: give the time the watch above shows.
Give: 2:18:49
